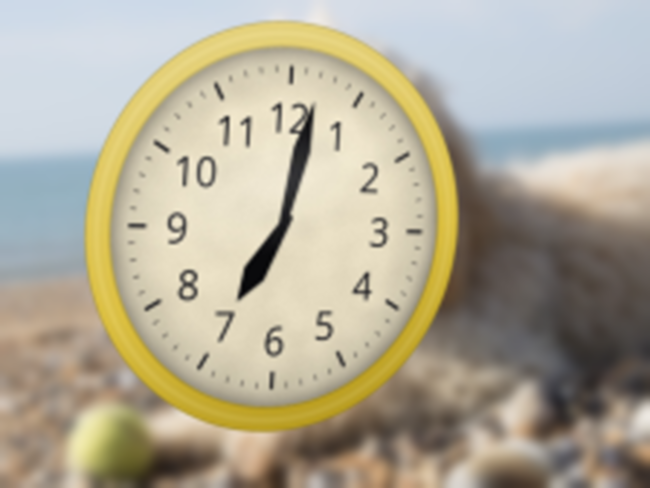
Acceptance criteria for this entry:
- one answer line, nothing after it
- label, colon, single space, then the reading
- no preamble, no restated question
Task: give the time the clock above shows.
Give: 7:02
